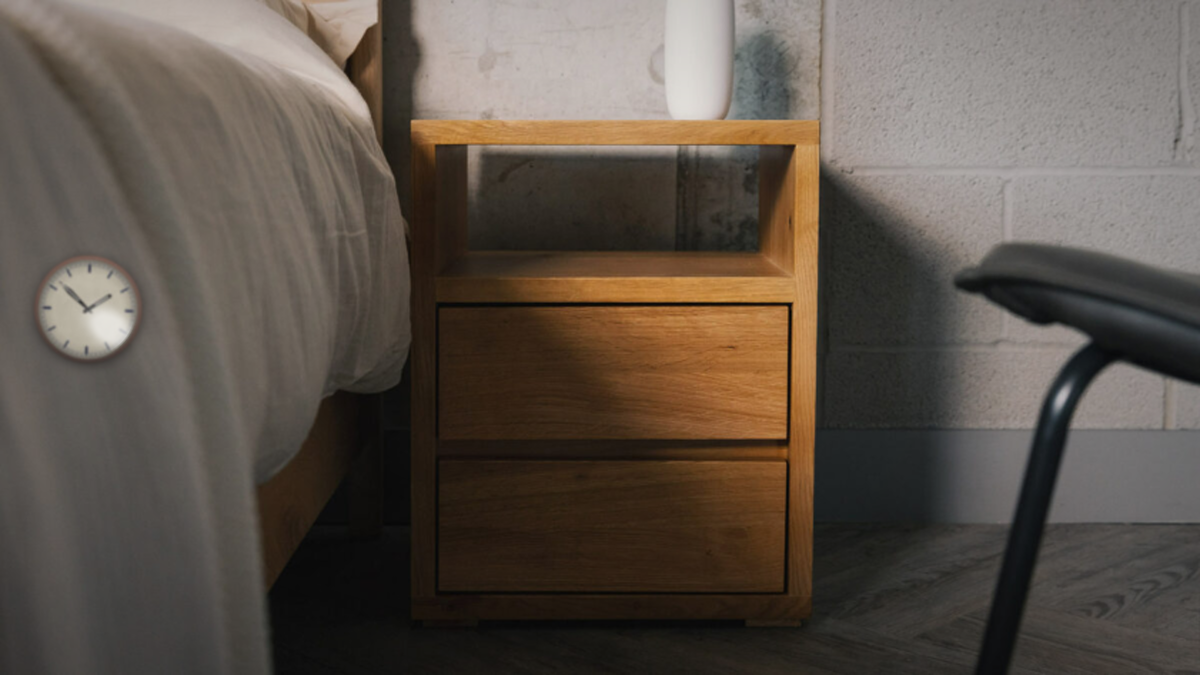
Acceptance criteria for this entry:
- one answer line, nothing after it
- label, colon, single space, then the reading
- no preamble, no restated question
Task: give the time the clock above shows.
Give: 1:52
